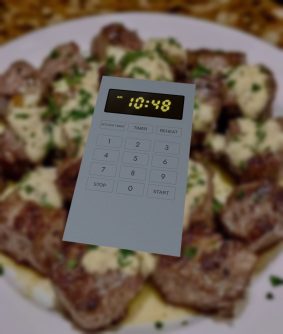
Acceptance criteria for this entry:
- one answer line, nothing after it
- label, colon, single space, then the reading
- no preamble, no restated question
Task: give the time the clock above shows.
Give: 10:48
